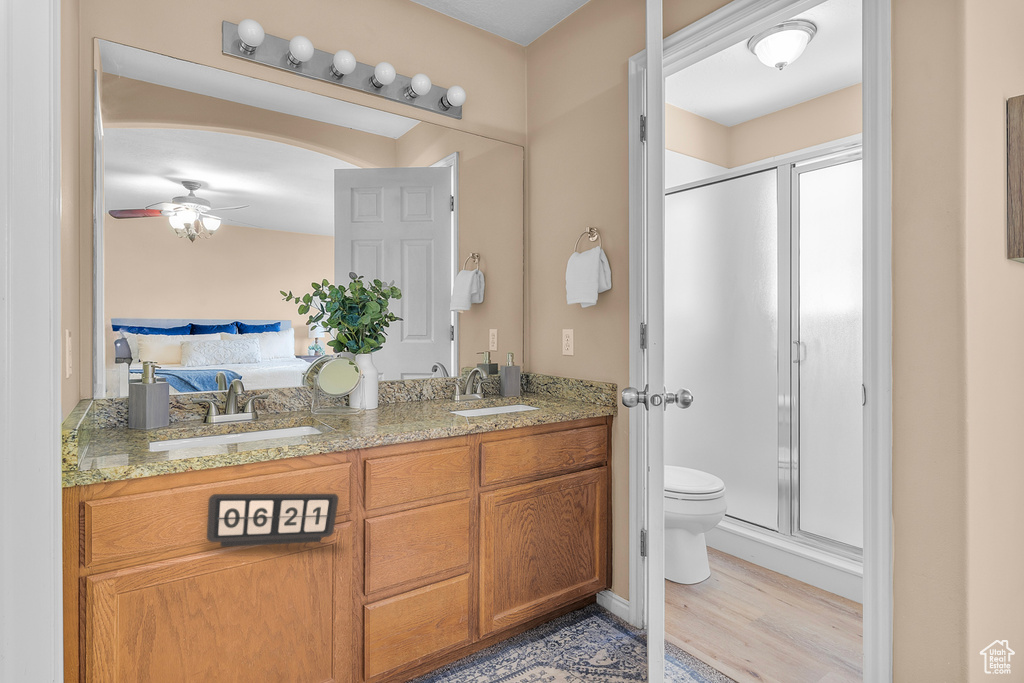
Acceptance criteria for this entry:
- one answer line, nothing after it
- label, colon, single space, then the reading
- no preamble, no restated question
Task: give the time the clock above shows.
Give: 6:21
